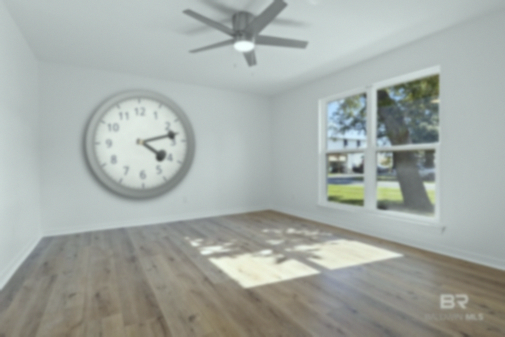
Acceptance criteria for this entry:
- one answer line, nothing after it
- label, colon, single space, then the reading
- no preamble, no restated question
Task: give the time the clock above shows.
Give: 4:13
